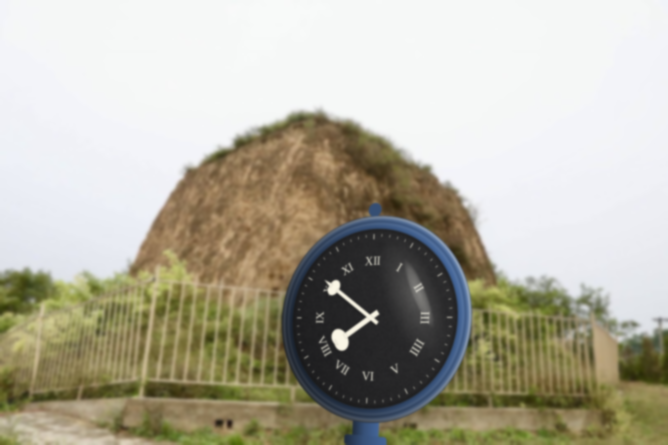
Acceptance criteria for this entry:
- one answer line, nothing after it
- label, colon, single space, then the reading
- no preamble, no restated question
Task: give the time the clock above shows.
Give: 7:51
